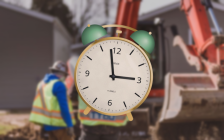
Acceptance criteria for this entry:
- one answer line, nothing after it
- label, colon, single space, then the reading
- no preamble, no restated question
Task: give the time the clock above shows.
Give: 2:58
